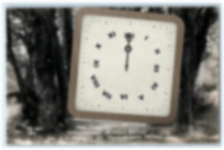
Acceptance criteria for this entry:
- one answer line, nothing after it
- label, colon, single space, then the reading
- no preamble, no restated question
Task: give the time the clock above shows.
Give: 12:00
